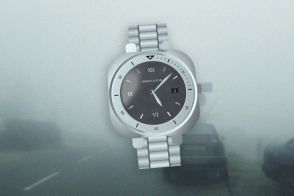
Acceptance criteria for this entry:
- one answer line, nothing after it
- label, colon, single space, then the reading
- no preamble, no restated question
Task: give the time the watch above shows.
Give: 5:08
